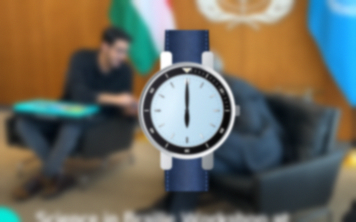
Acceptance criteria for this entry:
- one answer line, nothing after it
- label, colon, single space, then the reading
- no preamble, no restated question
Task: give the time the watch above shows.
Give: 6:00
